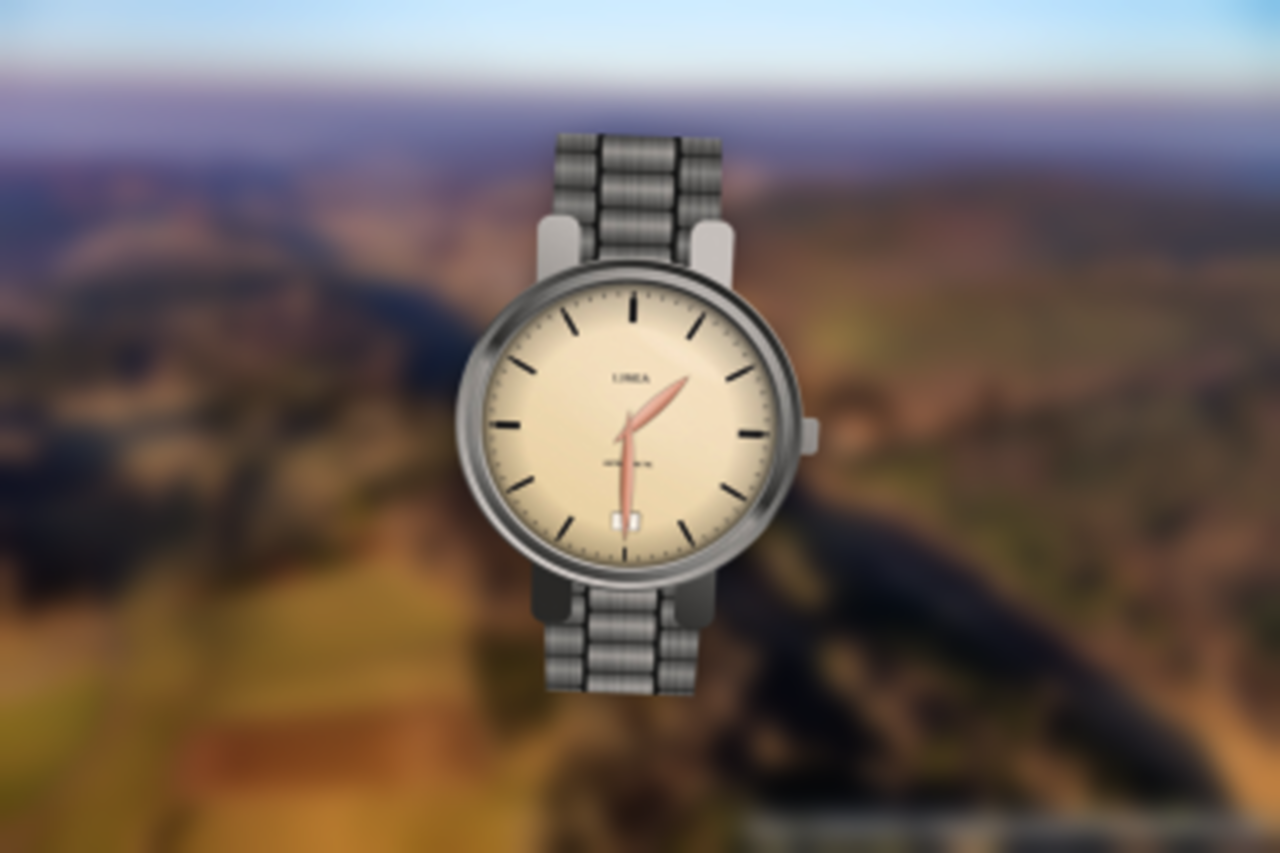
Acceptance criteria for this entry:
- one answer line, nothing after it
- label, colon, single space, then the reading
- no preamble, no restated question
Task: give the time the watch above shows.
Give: 1:30
